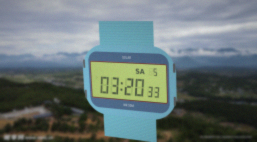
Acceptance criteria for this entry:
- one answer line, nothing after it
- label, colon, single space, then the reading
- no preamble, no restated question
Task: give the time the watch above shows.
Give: 3:20:33
